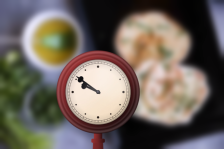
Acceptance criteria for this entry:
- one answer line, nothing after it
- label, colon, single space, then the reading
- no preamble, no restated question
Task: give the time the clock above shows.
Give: 9:51
